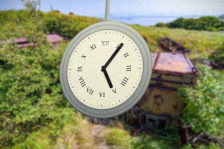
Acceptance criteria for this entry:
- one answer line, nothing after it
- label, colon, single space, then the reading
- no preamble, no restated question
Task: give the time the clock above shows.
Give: 5:06
